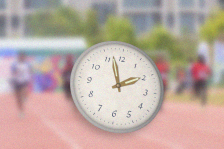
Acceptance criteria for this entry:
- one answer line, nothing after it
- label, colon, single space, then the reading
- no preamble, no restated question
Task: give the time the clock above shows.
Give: 1:57
